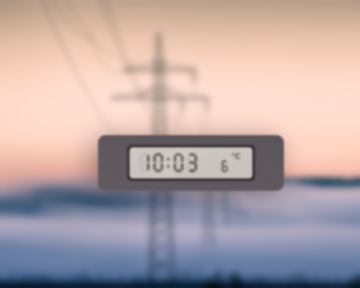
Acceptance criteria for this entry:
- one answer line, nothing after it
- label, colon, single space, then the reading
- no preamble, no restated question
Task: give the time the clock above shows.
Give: 10:03
